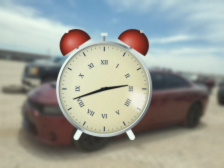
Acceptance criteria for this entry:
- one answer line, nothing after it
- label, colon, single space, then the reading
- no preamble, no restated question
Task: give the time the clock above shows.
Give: 2:42
